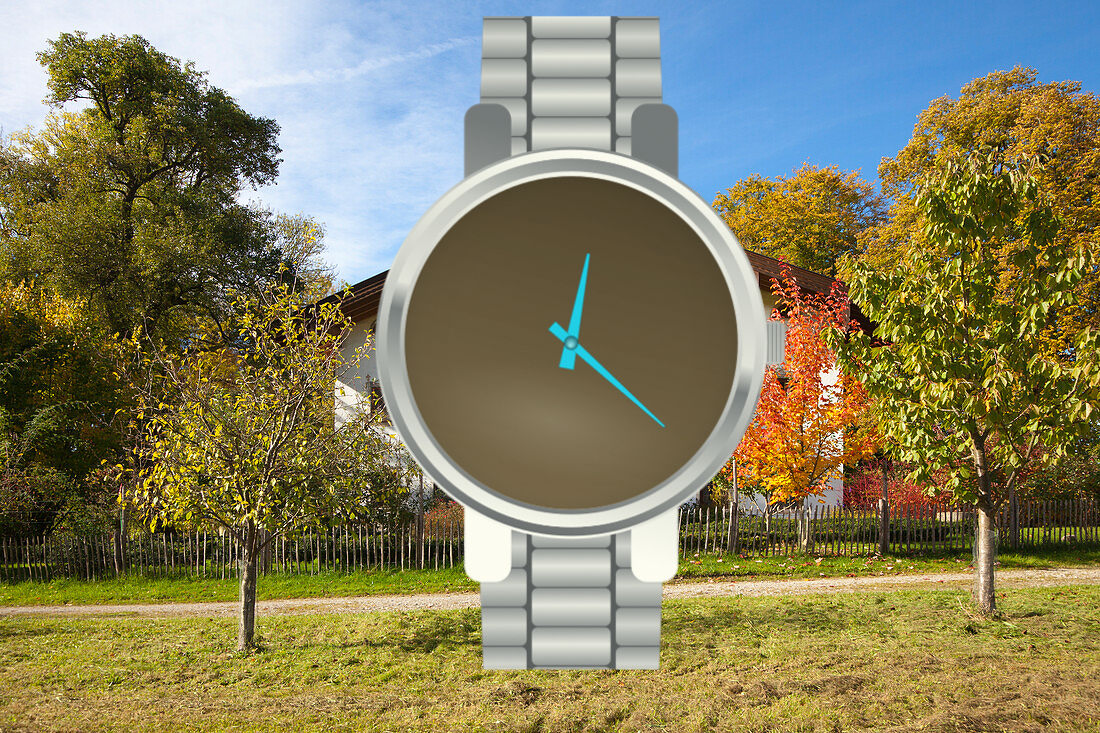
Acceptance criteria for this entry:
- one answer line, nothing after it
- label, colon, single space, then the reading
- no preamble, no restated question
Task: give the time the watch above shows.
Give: 12:22
